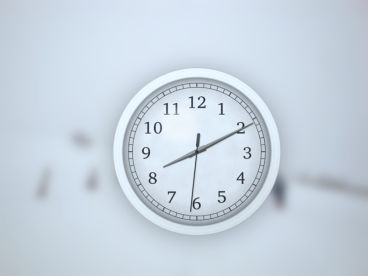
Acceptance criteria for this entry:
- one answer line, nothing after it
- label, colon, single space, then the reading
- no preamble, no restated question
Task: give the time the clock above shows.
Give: 8:10:31
